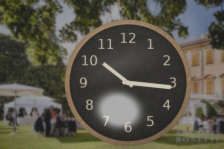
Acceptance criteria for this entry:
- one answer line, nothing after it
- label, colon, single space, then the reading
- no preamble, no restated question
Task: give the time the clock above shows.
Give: 10:16
